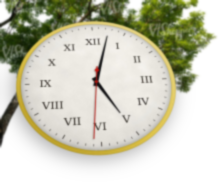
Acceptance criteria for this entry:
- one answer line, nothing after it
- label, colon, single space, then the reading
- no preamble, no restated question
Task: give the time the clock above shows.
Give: 5:02:31
